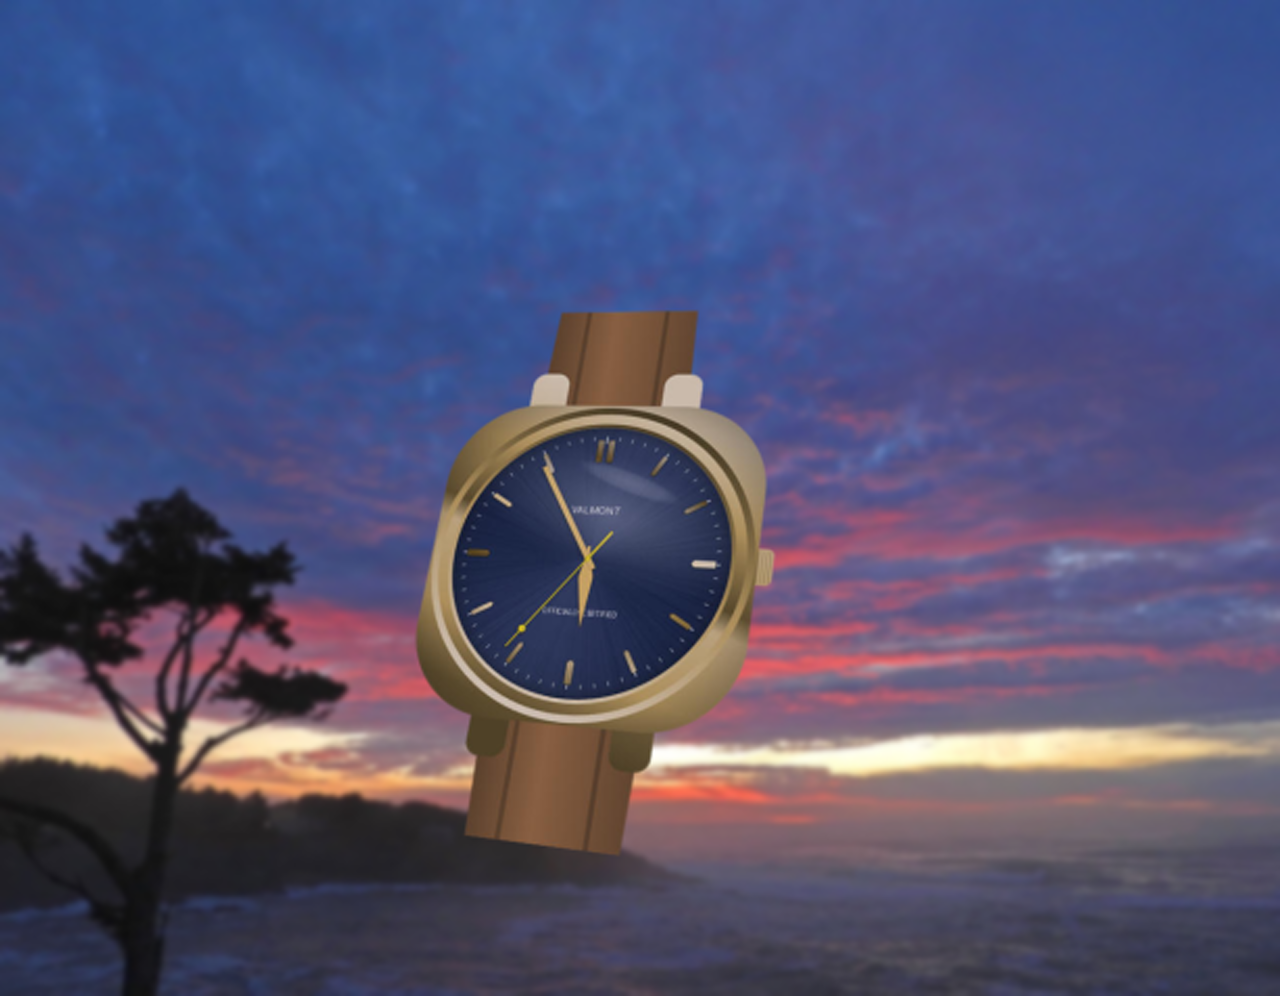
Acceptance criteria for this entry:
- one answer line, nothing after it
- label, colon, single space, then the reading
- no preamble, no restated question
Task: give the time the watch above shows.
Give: 5:54:36
